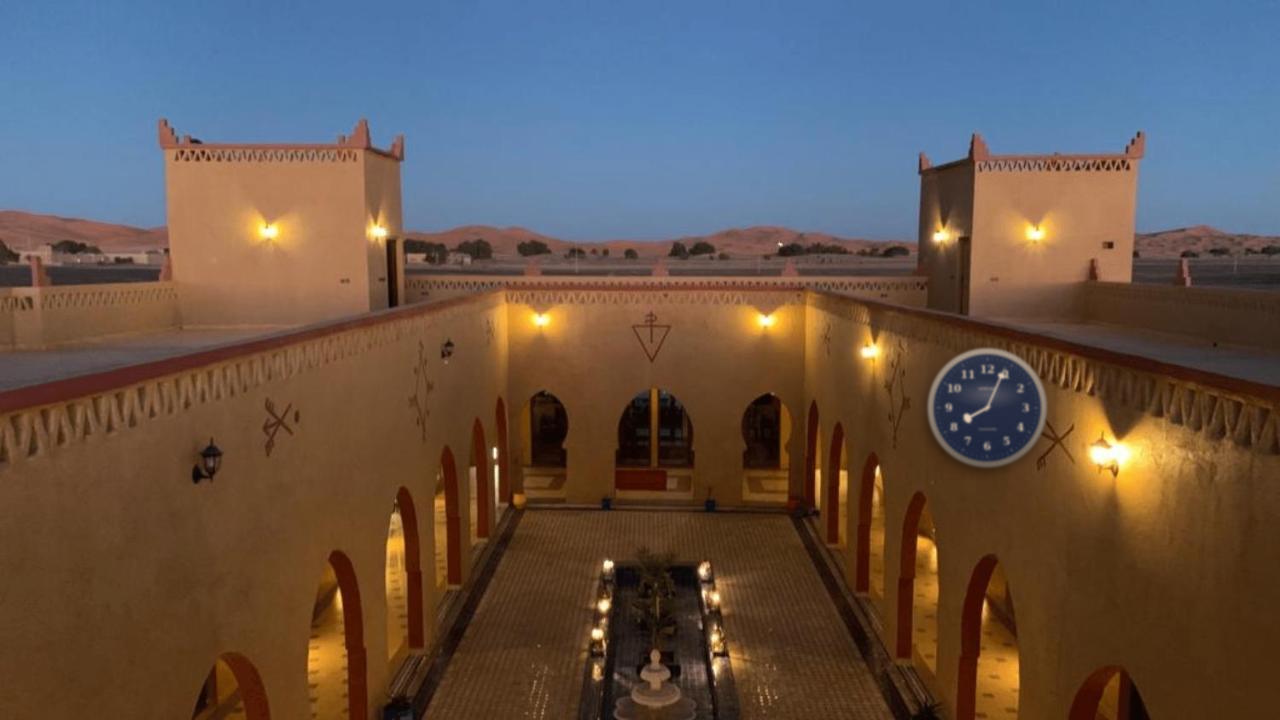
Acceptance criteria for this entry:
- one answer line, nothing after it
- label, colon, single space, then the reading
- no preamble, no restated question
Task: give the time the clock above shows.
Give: 8:04
